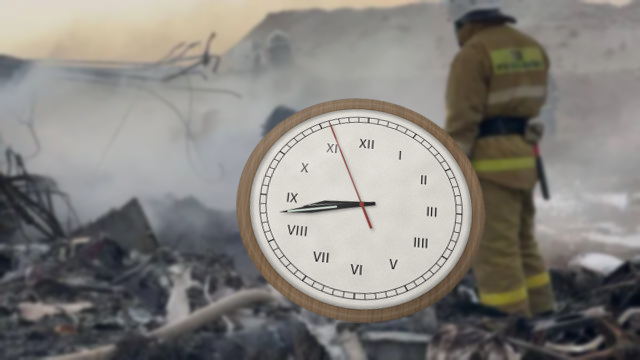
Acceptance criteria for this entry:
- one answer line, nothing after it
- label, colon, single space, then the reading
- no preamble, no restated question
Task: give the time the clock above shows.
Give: 8:42:56
